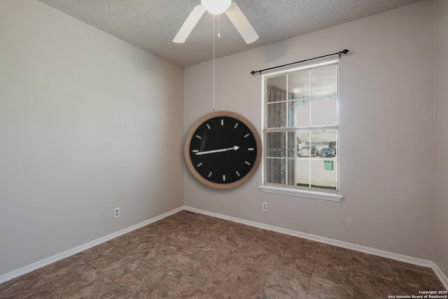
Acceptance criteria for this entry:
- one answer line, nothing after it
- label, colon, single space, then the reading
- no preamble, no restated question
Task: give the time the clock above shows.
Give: 2:44
